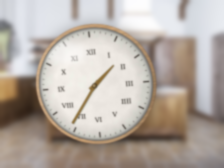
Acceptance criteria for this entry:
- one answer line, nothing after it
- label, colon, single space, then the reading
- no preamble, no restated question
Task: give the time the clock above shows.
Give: 1:36
